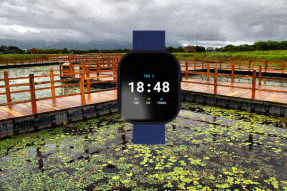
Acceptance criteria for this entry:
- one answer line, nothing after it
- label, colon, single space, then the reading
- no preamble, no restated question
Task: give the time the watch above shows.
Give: 18:48
